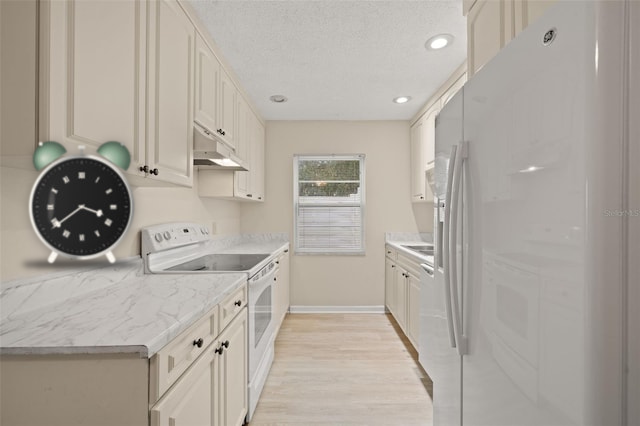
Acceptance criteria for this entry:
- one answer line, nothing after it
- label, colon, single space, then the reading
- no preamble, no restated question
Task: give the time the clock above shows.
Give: 3:39
